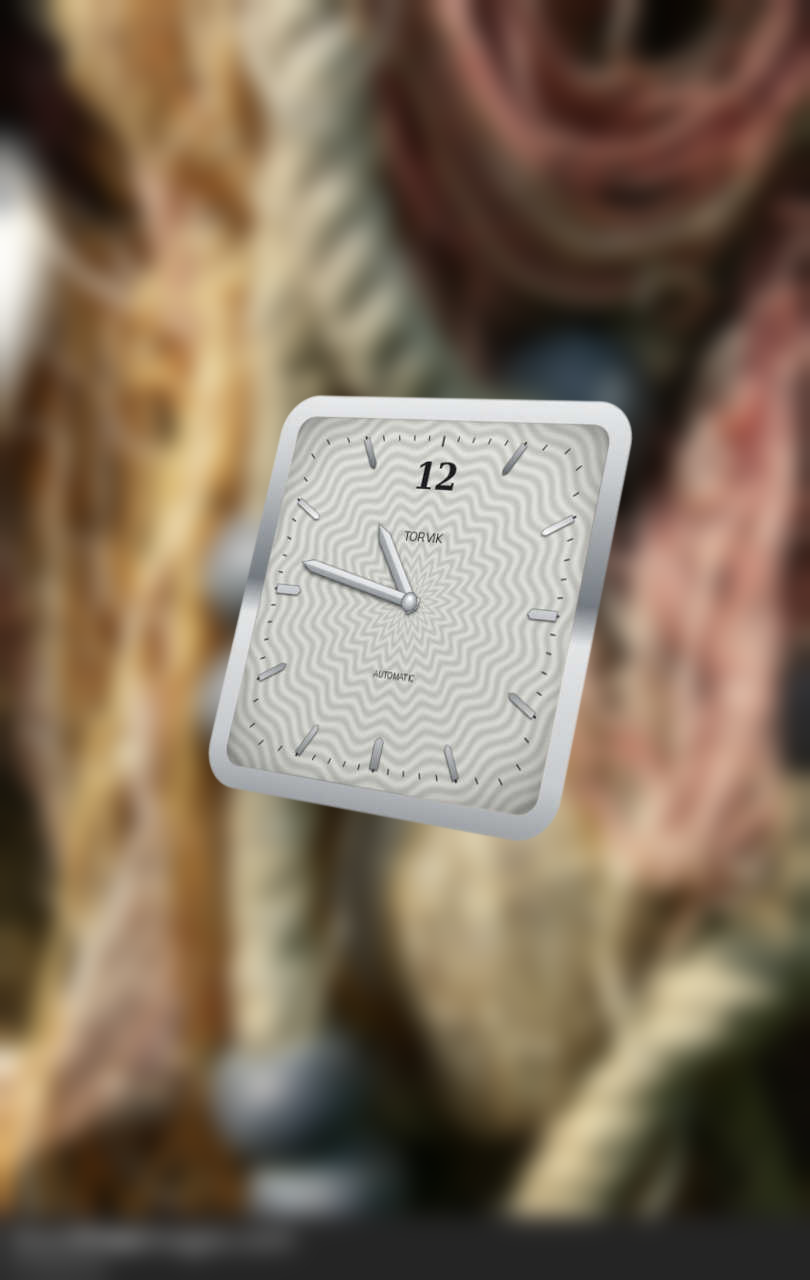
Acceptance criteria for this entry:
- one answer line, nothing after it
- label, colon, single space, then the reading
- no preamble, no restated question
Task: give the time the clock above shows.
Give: 10:47
